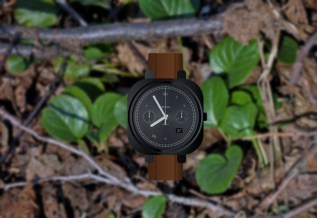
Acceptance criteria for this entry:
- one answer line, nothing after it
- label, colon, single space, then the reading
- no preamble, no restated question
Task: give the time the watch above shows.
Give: 7:55
